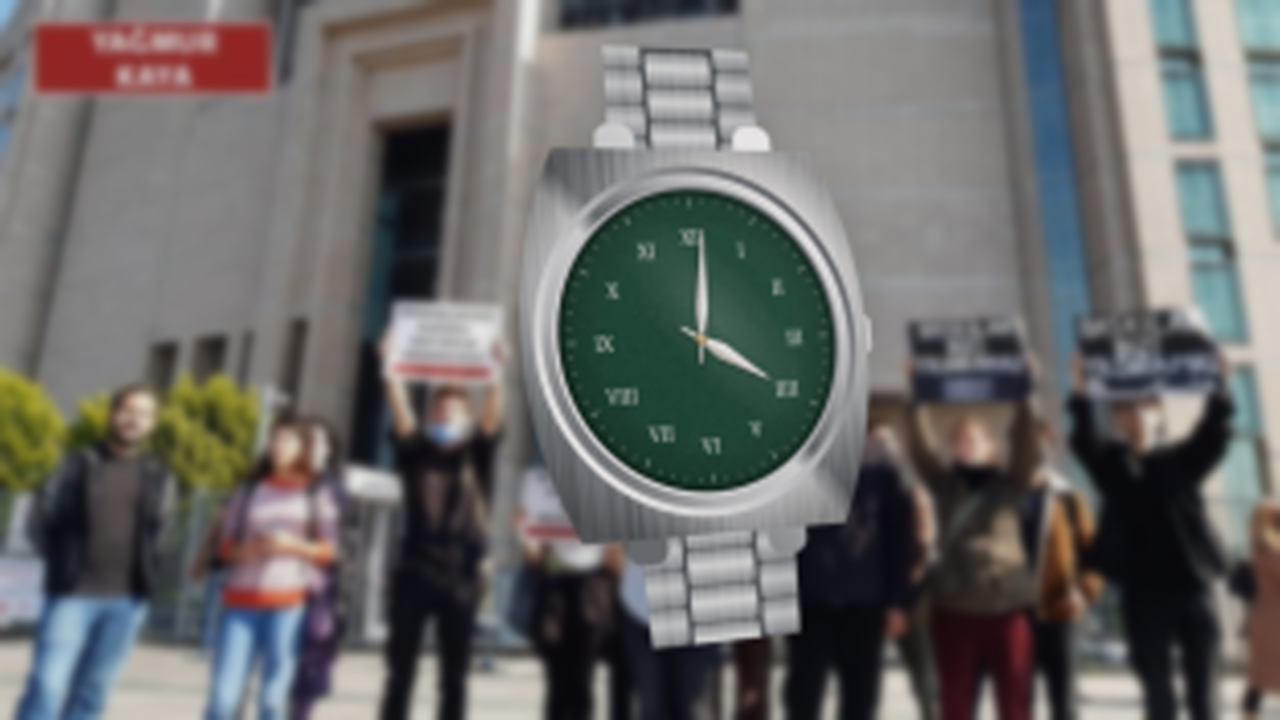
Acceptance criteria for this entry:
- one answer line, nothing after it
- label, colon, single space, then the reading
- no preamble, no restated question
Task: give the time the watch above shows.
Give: 4:01
